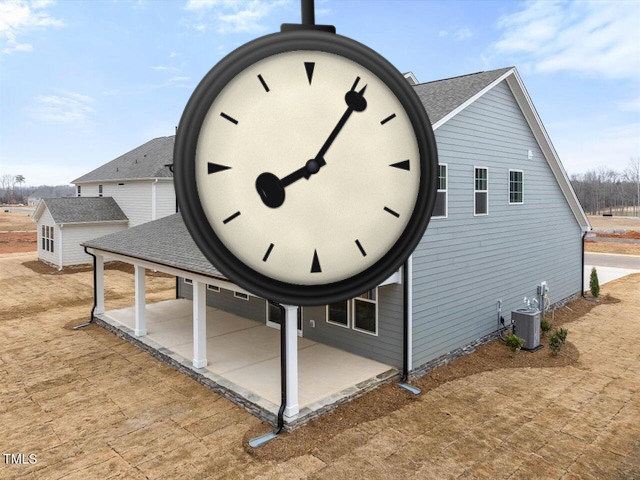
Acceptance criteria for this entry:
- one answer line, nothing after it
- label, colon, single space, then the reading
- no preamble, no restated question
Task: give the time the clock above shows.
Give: 8:06
